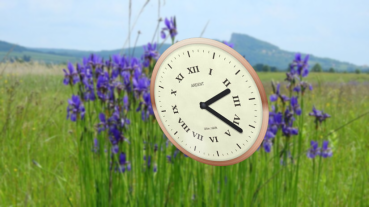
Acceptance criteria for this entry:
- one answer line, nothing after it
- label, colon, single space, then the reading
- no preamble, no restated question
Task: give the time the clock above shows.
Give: 2:22
